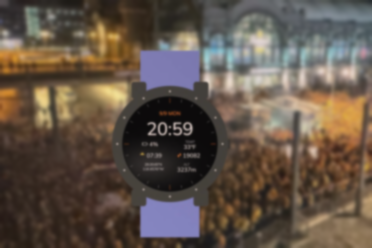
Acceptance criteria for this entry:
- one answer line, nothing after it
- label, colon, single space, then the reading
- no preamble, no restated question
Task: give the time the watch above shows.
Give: 20:59
